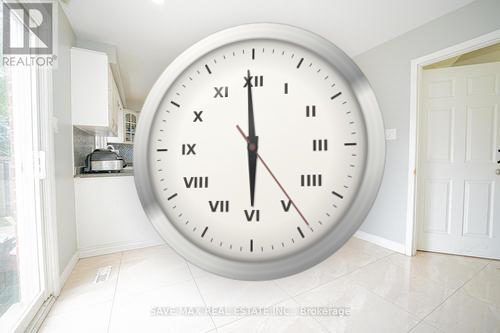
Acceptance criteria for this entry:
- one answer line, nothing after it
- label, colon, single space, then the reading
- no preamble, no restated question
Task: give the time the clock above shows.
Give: 5:59:24
